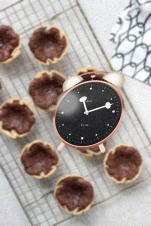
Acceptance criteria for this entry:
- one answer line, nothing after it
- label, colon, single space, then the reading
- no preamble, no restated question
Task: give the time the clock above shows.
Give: 11:12
